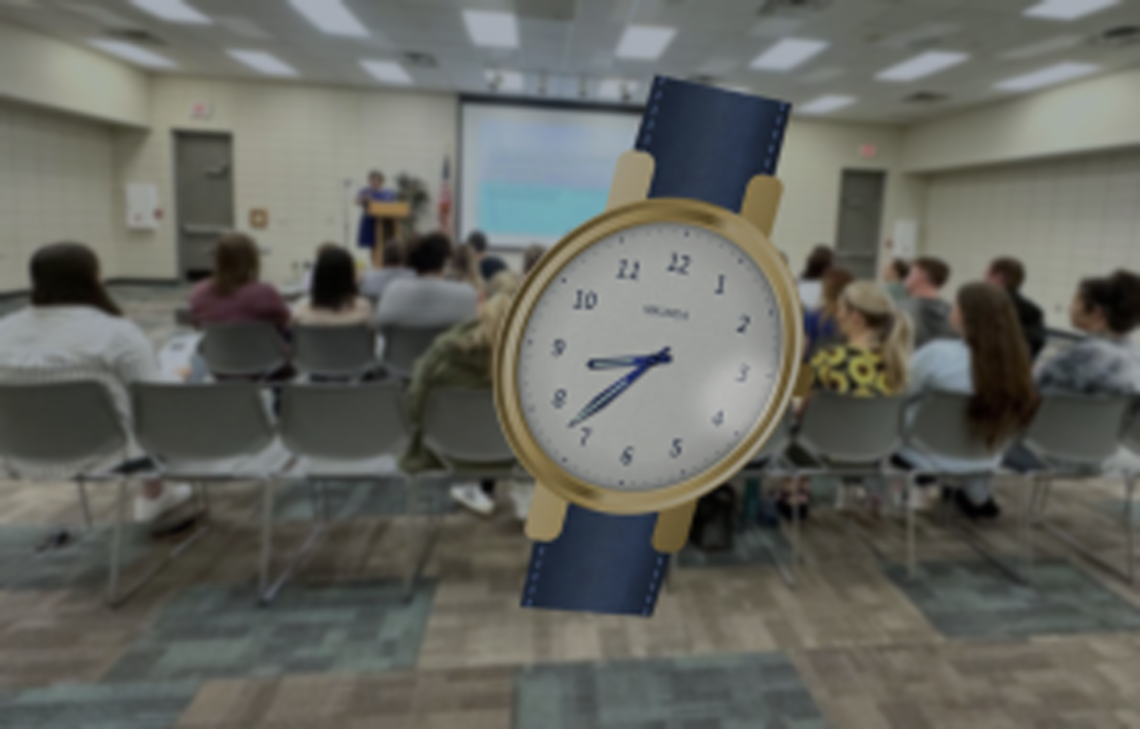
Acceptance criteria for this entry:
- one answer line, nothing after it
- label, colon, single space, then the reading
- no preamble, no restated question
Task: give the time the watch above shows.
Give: 8:37
